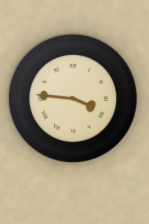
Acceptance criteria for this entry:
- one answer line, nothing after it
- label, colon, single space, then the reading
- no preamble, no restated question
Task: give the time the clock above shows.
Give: 3:46
